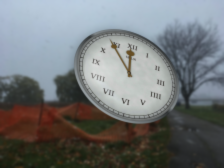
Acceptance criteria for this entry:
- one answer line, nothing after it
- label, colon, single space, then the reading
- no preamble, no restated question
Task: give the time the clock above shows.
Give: 11:54
